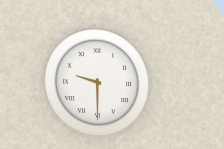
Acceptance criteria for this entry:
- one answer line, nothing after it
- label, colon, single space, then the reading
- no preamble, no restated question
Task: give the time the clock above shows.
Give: 9:30
